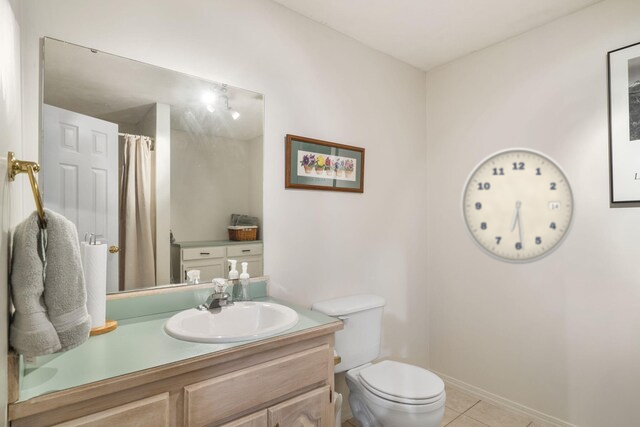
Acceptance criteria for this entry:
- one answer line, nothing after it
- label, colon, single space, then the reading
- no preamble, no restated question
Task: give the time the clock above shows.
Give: 6:29
